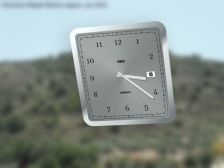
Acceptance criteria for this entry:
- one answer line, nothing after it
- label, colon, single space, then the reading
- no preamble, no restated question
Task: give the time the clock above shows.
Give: 3:22
